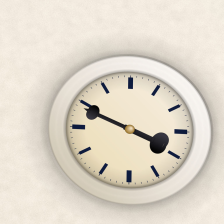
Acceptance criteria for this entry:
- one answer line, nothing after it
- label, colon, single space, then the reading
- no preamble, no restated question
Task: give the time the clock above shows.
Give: 3:49
